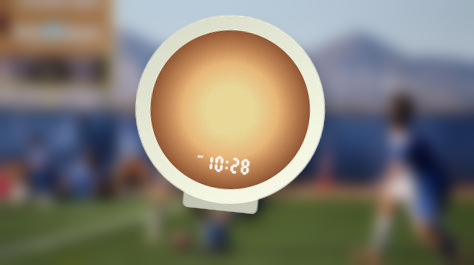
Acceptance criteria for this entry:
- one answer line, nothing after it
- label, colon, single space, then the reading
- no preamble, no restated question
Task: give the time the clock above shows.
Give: 10:28
